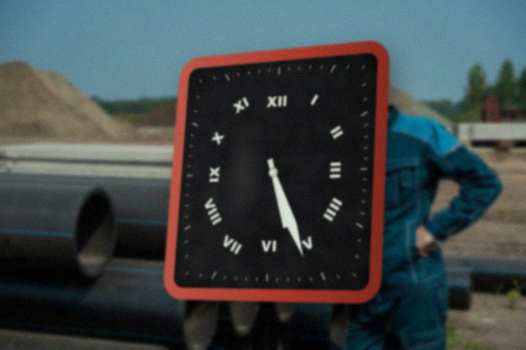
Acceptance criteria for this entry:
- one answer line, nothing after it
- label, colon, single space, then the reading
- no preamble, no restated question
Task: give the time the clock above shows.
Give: 5:26
